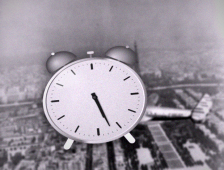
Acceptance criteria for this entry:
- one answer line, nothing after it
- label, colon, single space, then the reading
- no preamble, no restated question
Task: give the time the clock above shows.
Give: 5:27
